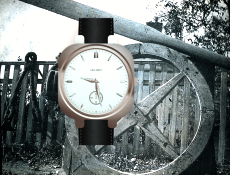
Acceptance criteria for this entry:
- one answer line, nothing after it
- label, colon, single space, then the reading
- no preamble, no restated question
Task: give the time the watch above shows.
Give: 9:28
